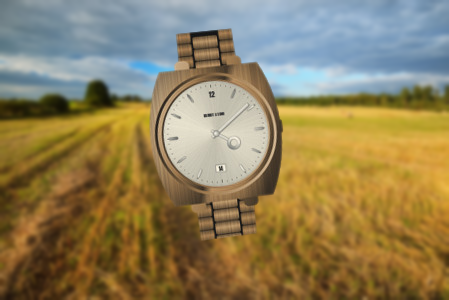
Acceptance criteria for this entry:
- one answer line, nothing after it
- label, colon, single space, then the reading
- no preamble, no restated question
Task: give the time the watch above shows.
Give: 4:09
